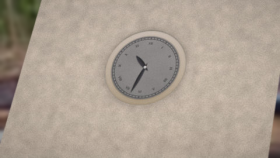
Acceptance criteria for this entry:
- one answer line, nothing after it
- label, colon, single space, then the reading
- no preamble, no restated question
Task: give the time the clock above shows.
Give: 10:33
